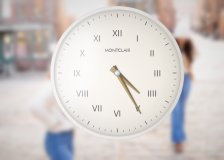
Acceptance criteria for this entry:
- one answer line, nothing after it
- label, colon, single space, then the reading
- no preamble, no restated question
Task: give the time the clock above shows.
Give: 4:25
